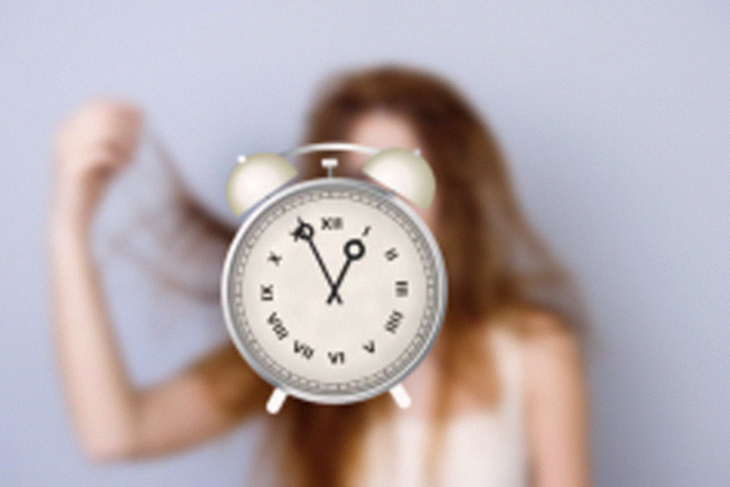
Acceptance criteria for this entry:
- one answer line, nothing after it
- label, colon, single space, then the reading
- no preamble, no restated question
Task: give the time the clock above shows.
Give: 12:56
